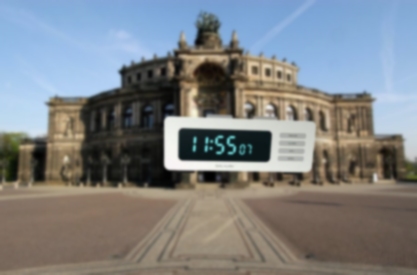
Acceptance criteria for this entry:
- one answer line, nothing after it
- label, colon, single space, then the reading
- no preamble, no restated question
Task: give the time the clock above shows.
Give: 11:55
